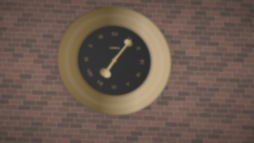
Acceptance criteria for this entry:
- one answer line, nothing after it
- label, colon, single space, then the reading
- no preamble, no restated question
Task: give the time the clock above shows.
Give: 7:06
